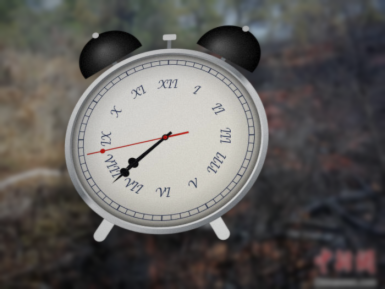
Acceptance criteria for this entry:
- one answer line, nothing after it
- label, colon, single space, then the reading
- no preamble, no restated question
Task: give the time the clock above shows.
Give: 7:37:43
